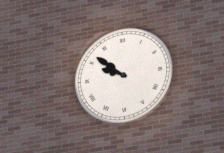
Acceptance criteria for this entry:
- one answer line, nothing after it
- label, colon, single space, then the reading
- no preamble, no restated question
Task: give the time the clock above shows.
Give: 9:52
